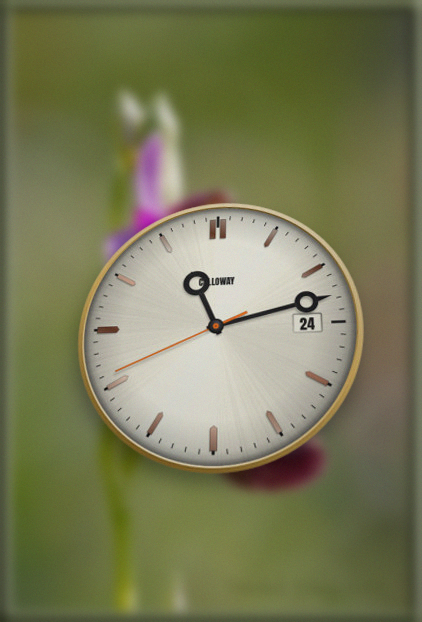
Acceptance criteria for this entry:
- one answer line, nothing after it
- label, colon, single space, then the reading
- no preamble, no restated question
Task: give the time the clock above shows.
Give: 11:12:41
